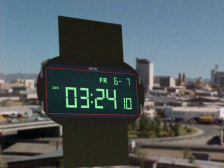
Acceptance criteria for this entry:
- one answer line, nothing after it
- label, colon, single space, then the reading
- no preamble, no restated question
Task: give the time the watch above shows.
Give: 3:24:10
